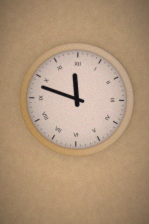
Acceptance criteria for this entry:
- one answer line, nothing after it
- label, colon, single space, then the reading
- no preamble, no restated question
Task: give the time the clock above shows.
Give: 11:48
